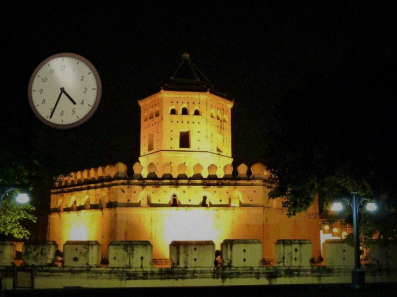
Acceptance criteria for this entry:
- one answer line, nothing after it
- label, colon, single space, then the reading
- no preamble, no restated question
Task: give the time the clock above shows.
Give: 4:34
